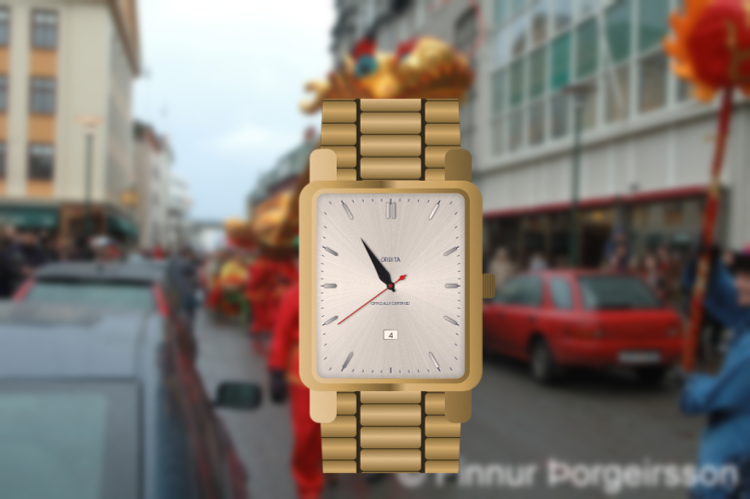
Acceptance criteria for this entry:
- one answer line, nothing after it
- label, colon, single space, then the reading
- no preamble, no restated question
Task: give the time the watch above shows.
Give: 10:54:39
